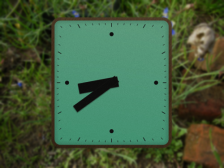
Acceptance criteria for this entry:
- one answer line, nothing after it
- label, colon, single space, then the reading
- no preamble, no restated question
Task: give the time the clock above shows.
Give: 8:39
